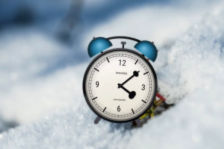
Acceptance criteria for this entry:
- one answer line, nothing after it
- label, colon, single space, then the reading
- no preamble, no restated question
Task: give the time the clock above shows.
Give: 4:08
